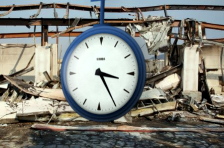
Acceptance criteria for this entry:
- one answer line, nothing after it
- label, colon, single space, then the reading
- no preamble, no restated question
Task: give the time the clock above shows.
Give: 3:25
